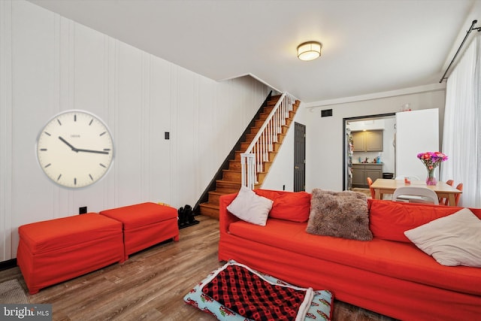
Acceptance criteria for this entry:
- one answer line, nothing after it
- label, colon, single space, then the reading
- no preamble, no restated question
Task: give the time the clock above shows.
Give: 10:16
